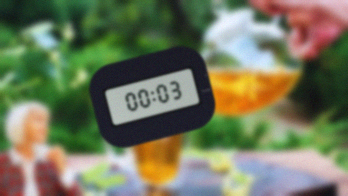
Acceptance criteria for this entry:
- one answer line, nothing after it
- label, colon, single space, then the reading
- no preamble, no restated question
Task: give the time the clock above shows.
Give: 0:03
